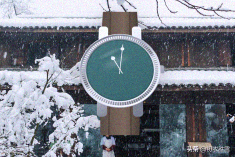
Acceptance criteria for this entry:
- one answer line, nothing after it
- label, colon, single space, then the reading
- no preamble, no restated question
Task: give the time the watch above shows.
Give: 11:01
